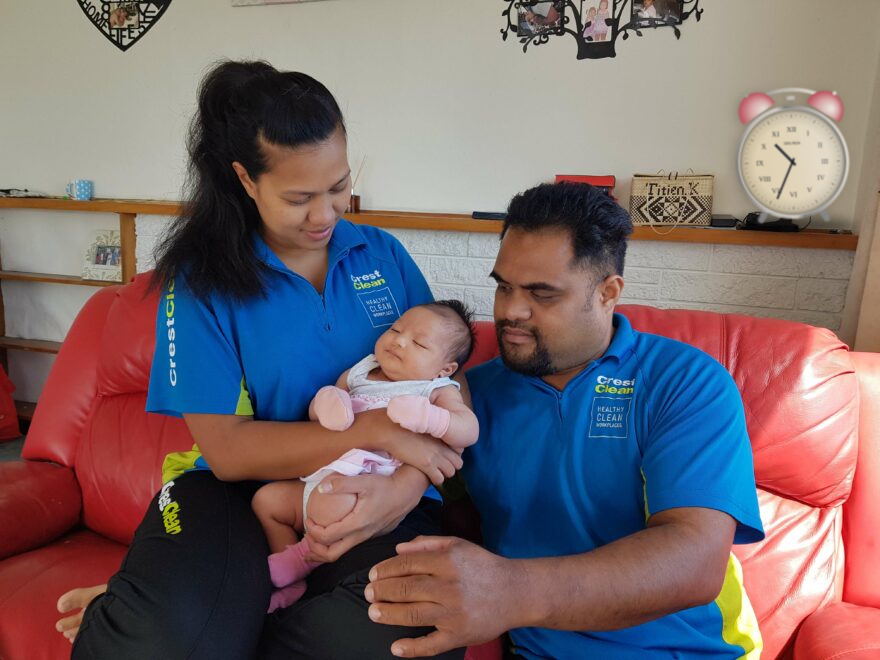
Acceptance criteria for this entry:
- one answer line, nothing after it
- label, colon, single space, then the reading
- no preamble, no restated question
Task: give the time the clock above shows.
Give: 10:34
